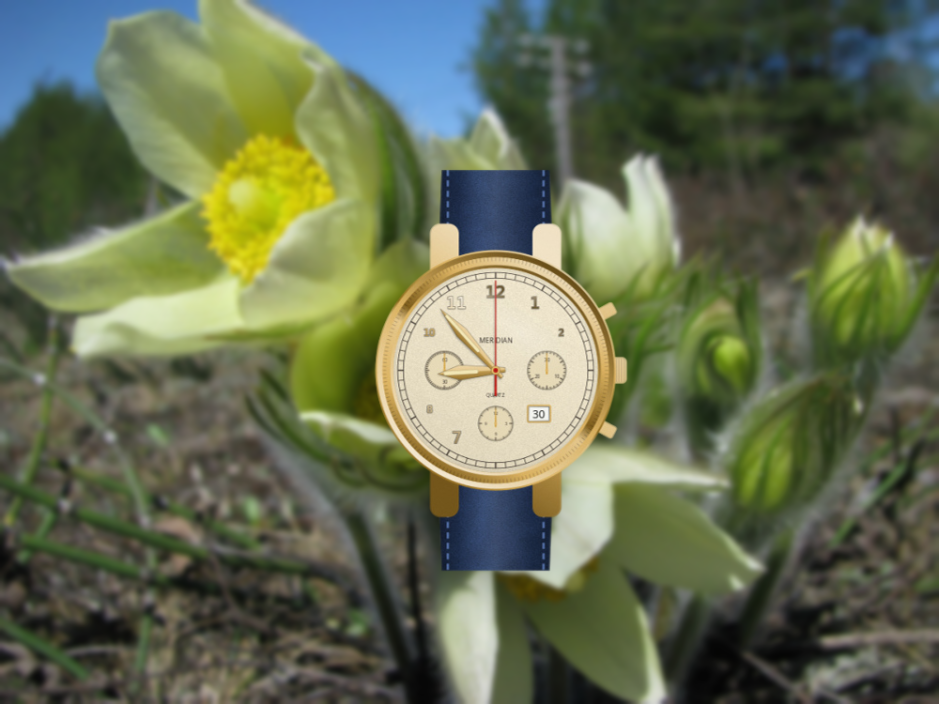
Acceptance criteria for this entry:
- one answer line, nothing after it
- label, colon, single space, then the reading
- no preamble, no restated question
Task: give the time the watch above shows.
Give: 8:53
